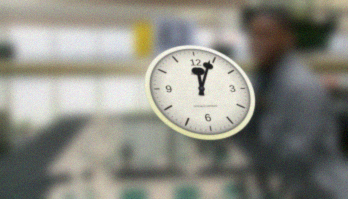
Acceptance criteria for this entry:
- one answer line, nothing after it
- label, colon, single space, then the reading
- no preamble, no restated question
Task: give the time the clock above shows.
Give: 12:04
